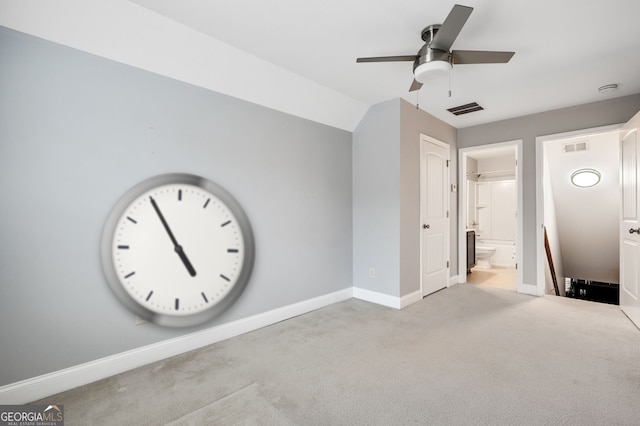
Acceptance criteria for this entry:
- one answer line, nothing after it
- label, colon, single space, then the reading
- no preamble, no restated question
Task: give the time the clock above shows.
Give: 4:55
